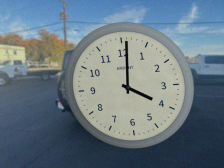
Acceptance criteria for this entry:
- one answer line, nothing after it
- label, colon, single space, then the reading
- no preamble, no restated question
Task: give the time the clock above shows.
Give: 4:01
